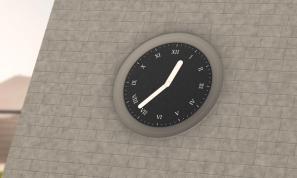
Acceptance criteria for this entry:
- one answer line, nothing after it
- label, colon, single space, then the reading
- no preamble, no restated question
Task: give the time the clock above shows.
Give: 12:37
